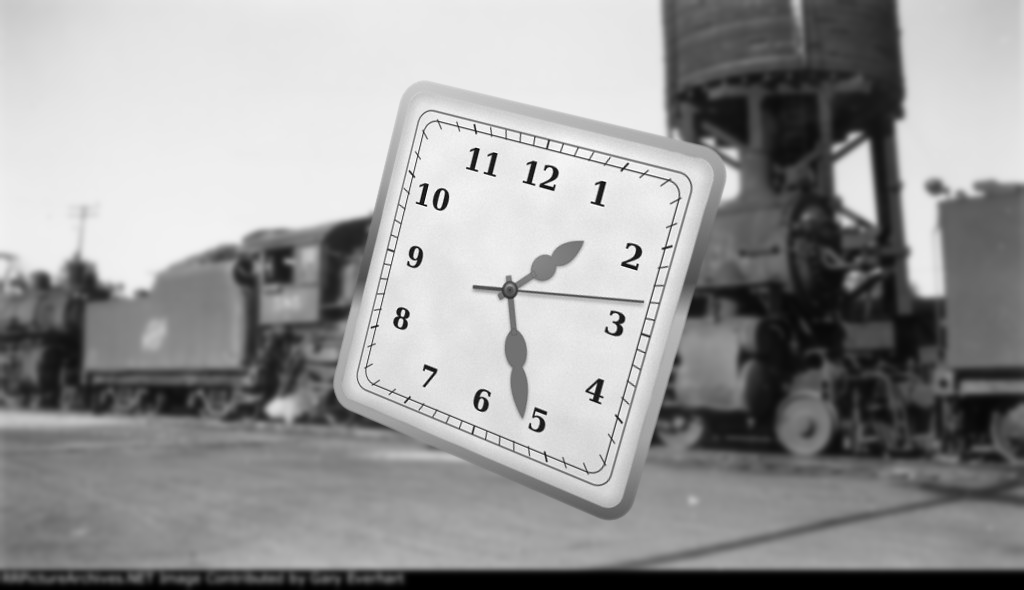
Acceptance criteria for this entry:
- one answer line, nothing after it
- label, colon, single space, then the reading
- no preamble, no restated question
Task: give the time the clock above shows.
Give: 1:26:13
